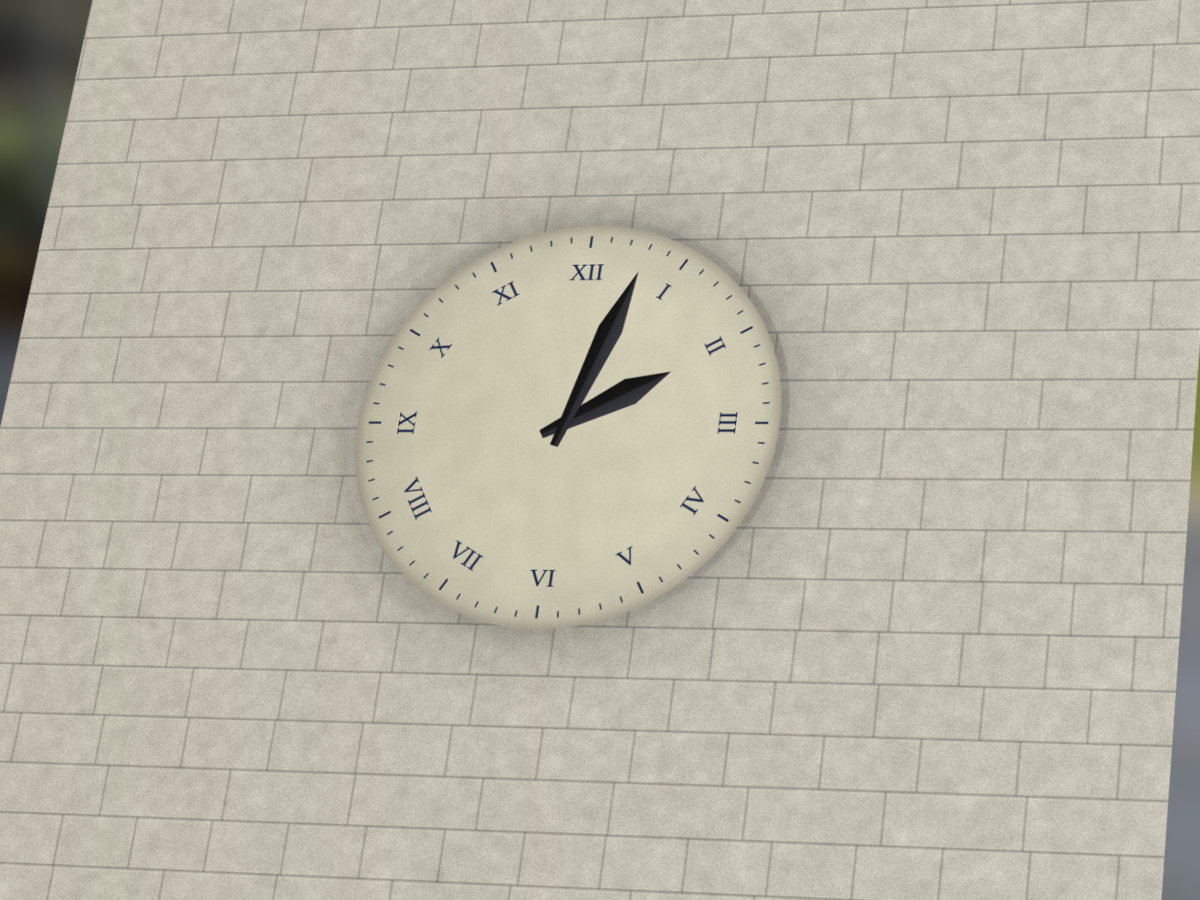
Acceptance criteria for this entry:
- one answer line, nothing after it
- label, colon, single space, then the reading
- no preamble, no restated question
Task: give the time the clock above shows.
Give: 2:03
